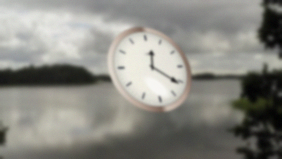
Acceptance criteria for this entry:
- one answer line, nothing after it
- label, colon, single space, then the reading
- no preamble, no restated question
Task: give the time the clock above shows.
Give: 12:21
